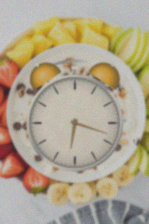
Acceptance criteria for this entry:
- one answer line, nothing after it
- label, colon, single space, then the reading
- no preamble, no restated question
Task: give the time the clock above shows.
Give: 6:18
